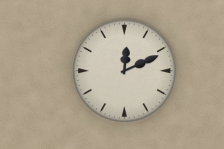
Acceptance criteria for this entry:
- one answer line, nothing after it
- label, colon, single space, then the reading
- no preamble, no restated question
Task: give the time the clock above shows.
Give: 12:11
